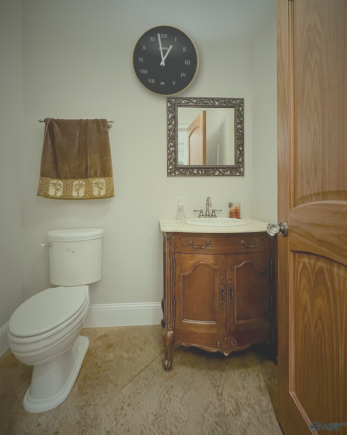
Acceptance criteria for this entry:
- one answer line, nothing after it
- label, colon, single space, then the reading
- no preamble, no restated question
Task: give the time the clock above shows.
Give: 12:58
